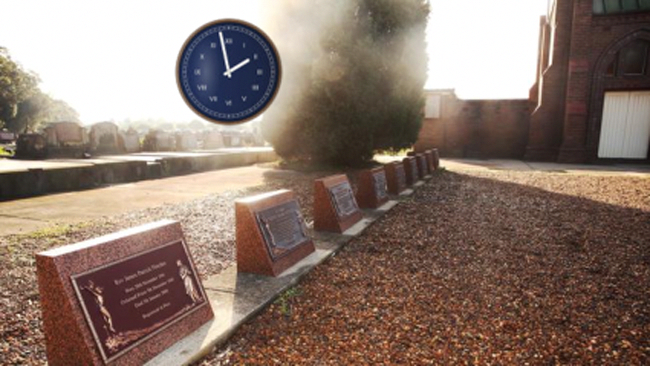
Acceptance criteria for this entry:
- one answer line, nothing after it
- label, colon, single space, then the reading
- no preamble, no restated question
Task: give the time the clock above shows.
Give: 1:58
